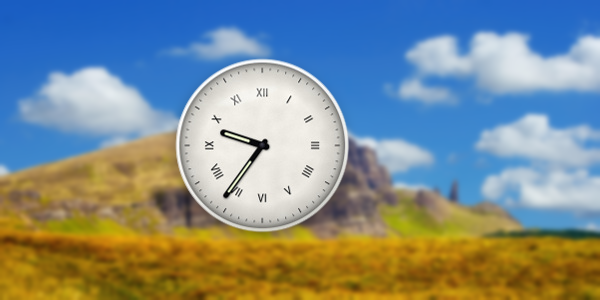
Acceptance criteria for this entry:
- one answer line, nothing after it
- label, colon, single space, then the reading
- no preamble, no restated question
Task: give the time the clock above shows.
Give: 9:36
